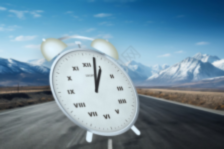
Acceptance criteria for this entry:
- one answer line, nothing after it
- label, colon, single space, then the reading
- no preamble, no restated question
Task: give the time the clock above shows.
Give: 1:03
